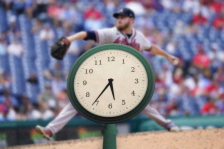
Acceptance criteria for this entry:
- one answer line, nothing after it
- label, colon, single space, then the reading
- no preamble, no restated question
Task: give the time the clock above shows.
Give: 5:36
